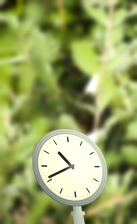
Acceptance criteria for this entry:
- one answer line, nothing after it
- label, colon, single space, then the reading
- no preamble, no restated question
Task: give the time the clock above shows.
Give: 10:41
